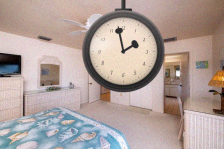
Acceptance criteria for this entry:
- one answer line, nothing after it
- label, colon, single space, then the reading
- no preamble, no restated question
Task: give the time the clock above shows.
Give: 1:58
